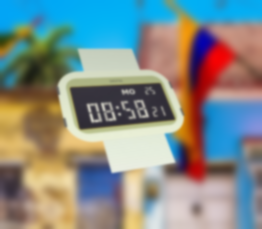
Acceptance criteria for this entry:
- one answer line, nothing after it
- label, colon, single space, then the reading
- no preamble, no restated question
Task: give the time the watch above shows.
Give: 8:58
